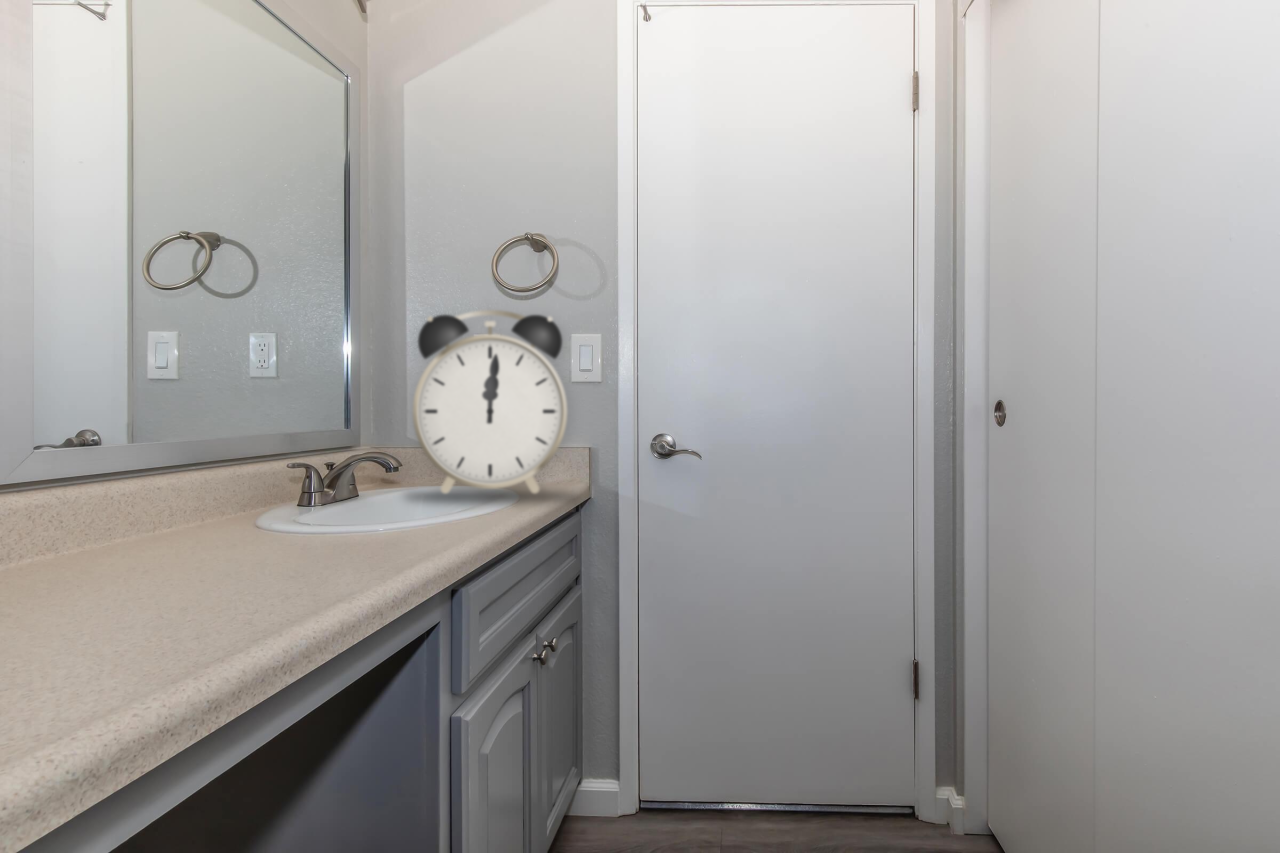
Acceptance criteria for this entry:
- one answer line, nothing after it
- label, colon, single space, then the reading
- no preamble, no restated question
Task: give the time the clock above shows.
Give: 12:01
